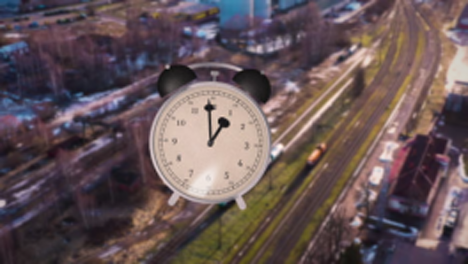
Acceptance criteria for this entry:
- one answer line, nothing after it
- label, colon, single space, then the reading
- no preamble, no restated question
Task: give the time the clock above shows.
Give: 12:59
